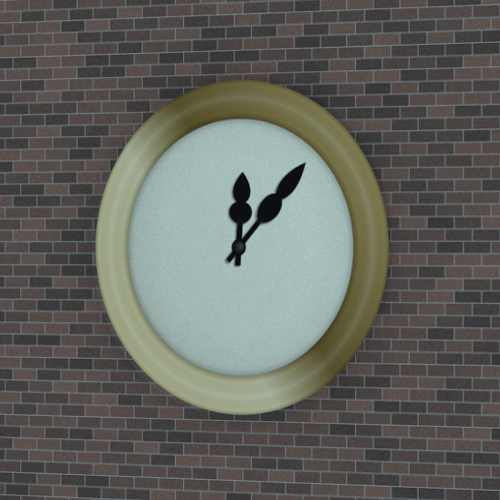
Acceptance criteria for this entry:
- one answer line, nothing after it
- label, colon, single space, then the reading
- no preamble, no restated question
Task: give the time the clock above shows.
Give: 12:07
